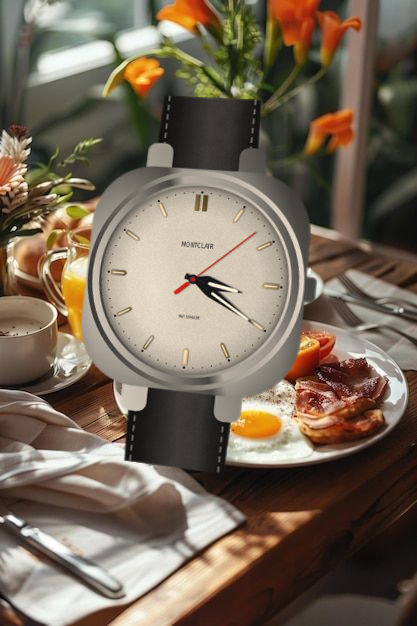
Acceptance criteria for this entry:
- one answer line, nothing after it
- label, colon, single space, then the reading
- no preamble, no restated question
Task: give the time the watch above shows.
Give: 3:20:08
